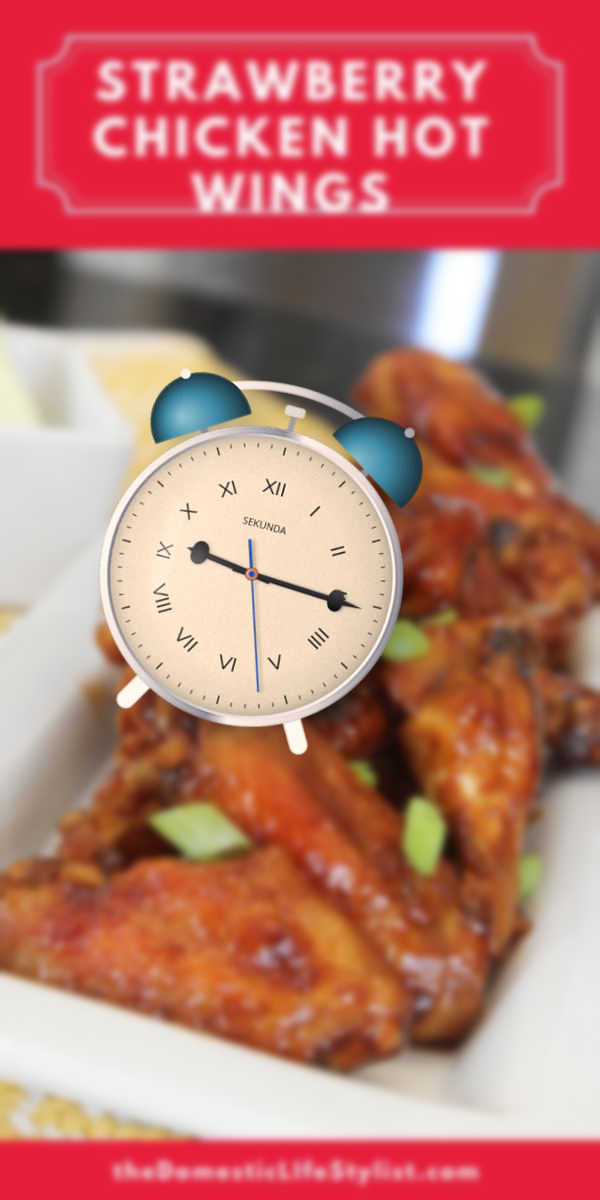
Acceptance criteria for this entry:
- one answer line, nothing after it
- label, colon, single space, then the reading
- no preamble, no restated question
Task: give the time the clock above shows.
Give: 9:15:27
